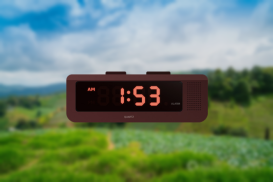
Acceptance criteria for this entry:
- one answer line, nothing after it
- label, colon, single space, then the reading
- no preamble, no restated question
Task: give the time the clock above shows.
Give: 1:53
